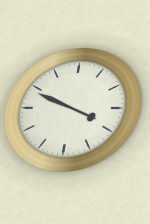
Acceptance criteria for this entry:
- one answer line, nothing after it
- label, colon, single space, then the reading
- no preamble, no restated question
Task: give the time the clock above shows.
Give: 3:49
